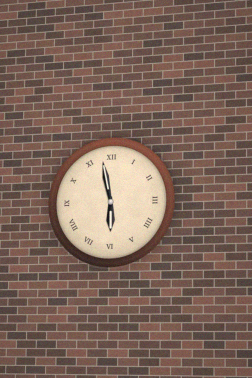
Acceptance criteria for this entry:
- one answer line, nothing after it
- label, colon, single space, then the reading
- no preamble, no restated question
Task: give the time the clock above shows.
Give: 5:58
